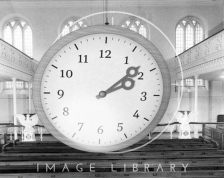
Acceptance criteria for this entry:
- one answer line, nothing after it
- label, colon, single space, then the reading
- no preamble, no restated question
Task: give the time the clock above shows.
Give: 2:08
